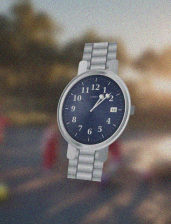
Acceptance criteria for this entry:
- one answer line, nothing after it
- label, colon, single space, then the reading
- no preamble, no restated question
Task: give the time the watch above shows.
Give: 1:08
